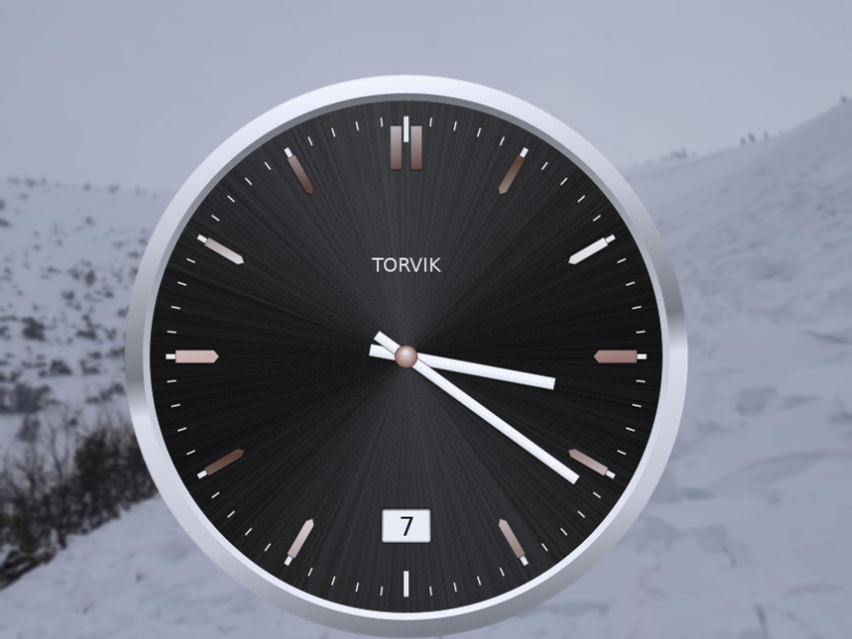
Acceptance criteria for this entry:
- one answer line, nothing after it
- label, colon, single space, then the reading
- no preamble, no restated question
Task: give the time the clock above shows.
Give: 3:21
